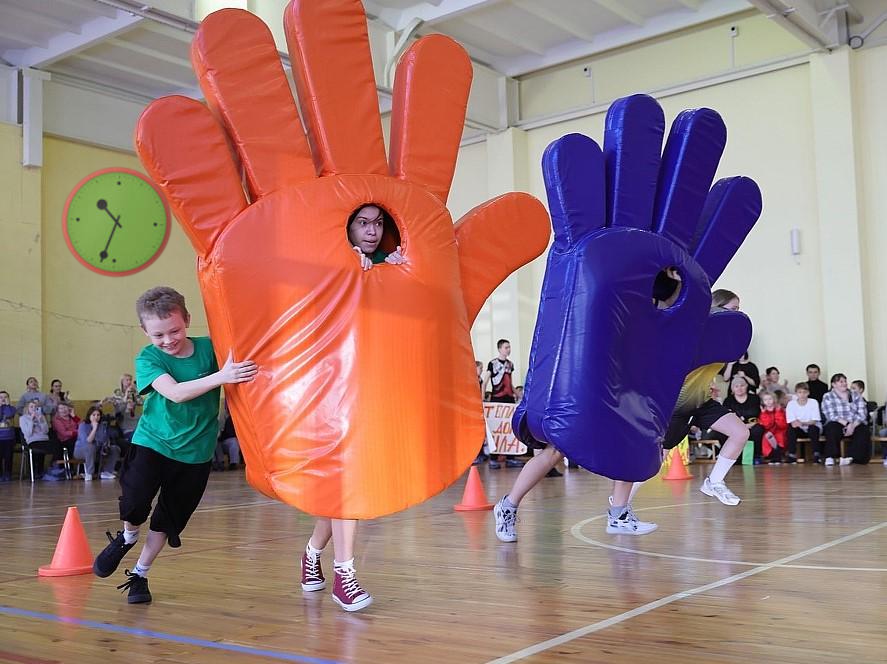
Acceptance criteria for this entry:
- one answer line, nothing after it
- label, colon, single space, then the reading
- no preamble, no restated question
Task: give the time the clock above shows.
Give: 10:33
